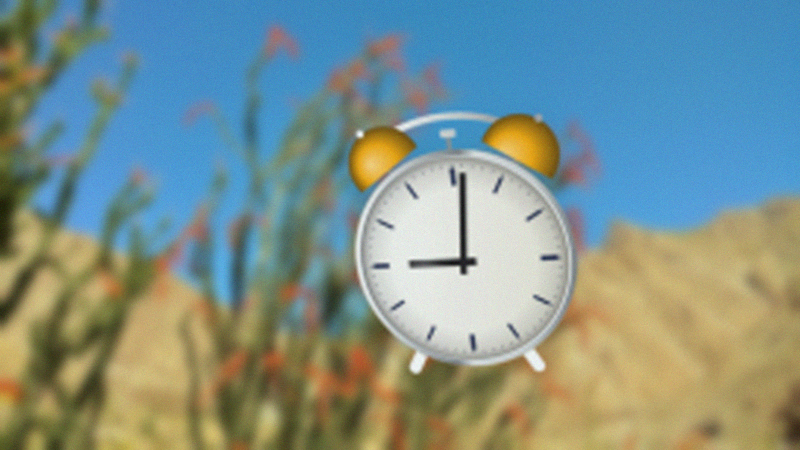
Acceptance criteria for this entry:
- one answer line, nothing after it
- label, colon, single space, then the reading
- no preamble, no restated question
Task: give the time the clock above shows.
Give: 9:01
